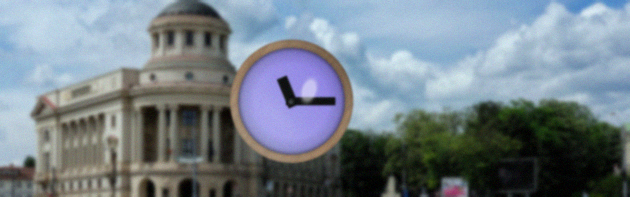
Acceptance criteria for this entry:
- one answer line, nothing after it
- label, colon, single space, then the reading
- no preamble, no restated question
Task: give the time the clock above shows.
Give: 11:15
